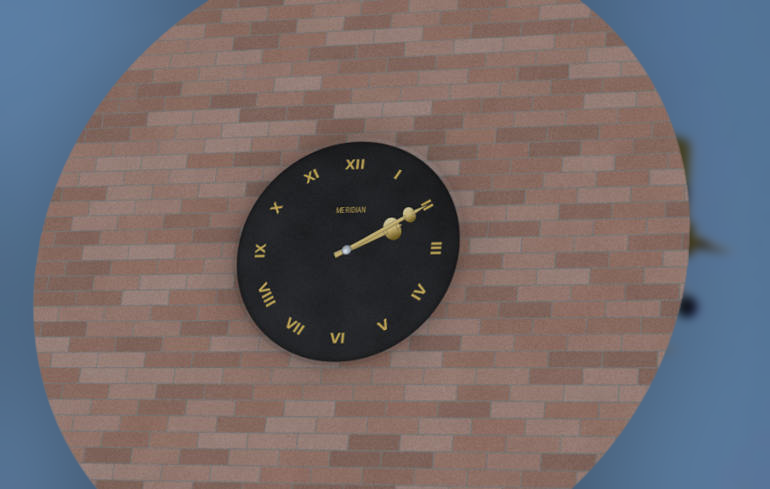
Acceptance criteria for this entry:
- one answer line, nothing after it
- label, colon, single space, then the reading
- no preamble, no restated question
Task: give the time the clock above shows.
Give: 2:10
